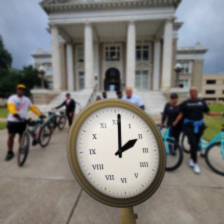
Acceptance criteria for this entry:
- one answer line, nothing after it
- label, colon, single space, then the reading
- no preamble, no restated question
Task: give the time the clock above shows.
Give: 2:01
